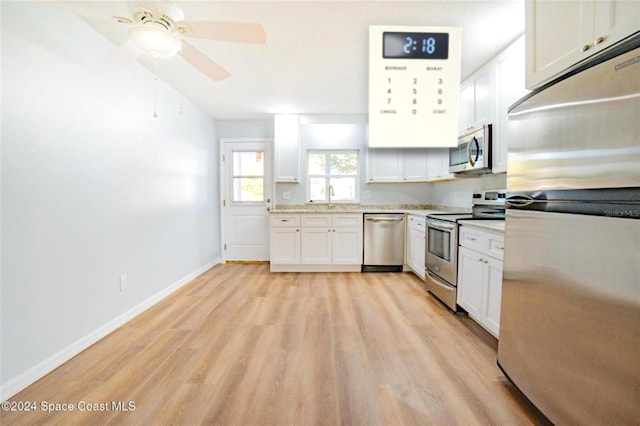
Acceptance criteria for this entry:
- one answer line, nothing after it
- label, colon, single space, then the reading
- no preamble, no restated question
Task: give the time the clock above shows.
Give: 2:18
